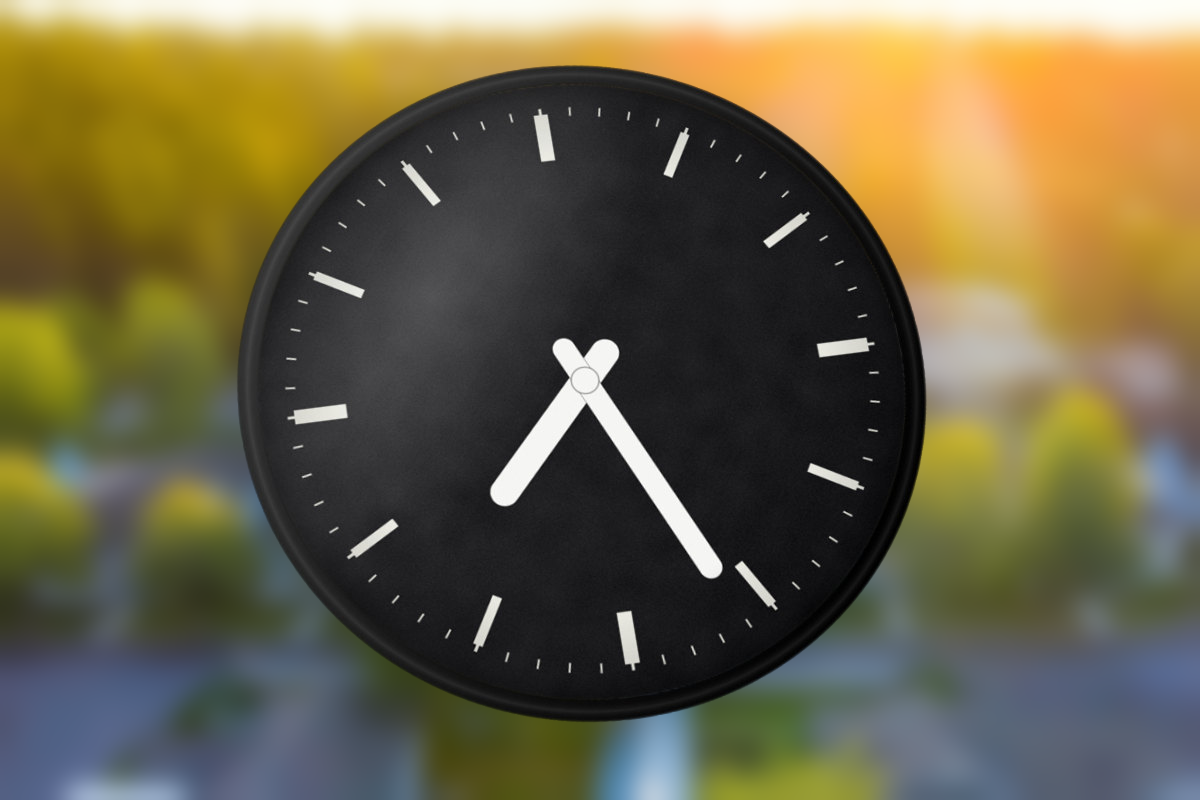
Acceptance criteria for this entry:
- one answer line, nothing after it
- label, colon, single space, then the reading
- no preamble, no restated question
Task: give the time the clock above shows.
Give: 7:26
